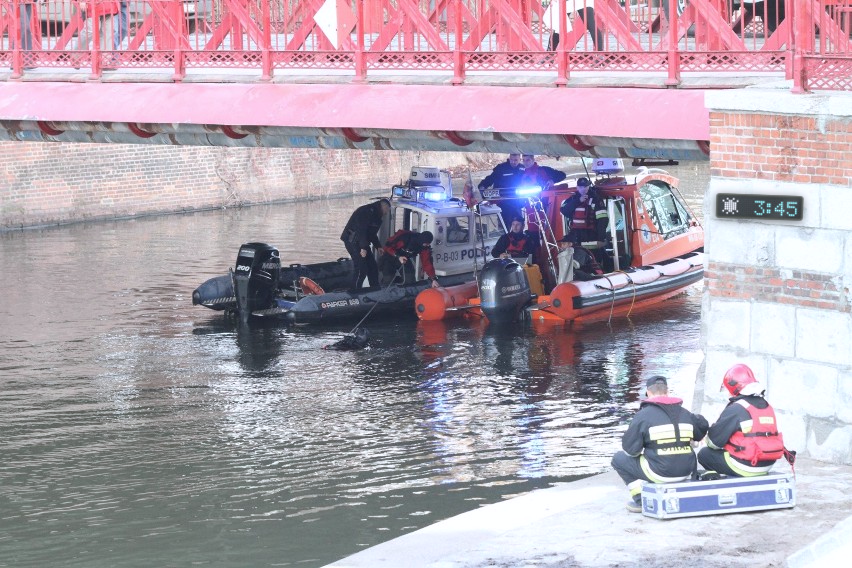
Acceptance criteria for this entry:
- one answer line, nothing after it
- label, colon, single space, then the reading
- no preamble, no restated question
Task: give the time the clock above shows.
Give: 3:45
